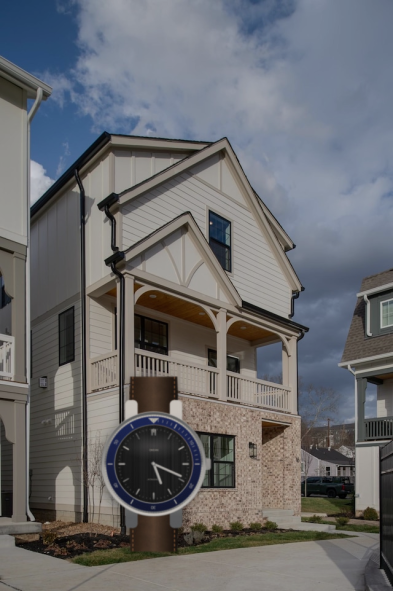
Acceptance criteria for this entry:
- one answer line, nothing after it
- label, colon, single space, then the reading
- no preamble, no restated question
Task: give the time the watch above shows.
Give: 5:19
